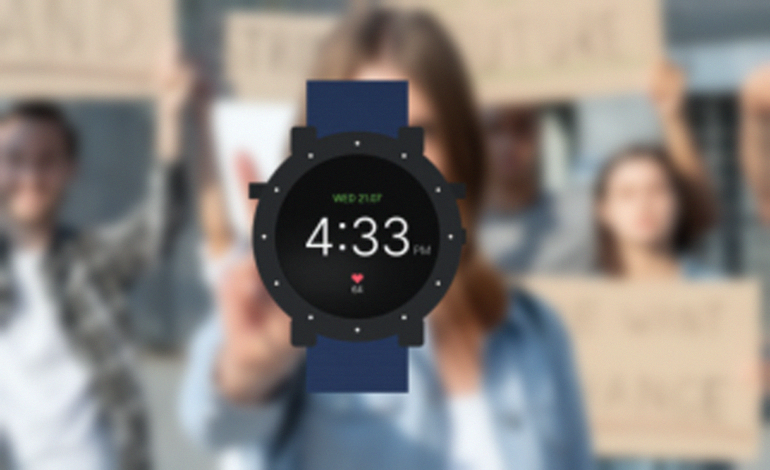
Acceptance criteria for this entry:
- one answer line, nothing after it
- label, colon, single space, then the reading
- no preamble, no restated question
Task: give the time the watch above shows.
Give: 4:33
